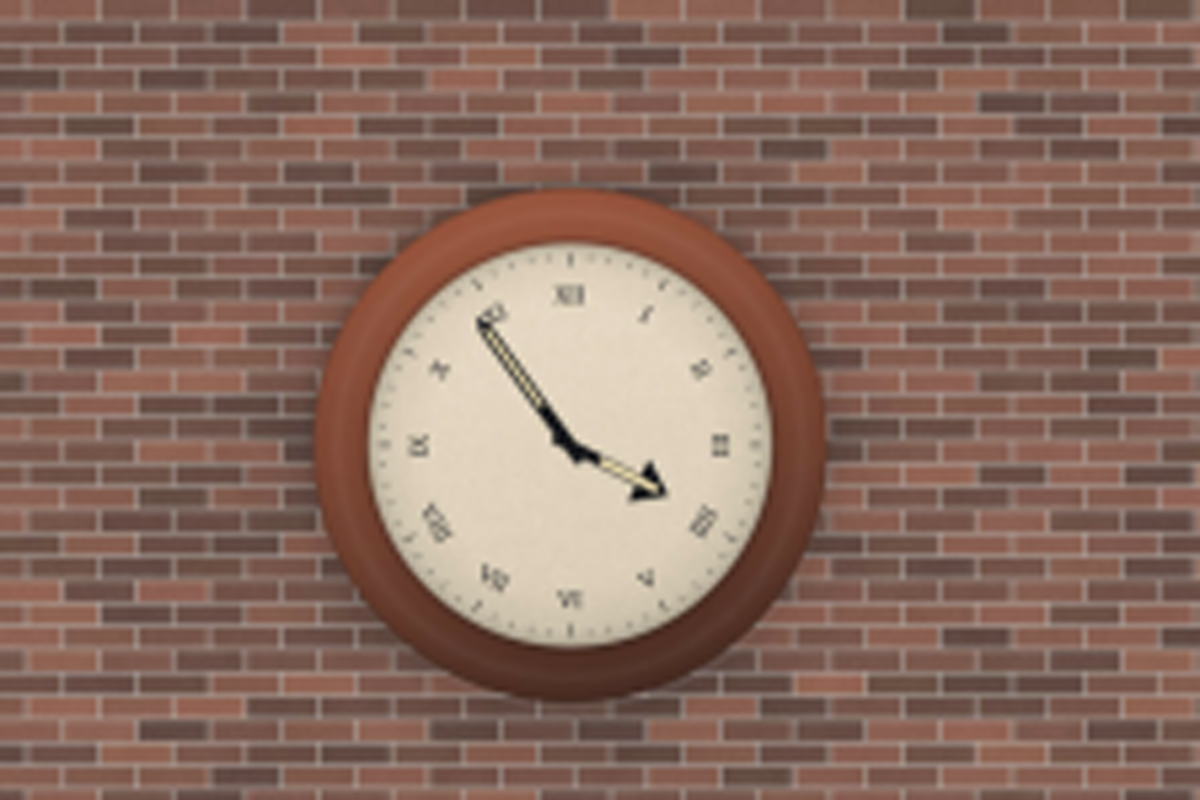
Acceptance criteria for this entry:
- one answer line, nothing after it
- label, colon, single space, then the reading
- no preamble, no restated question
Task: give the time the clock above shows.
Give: 3:54
